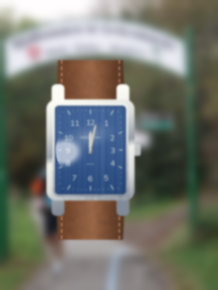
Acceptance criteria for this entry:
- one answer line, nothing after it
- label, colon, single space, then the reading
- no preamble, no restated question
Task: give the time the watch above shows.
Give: 12:02
